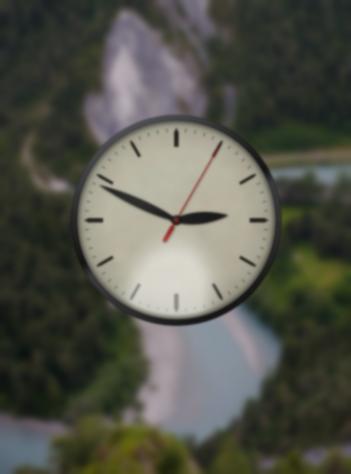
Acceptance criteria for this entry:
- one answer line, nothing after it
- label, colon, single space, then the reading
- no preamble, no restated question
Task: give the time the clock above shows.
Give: 2:49:05
